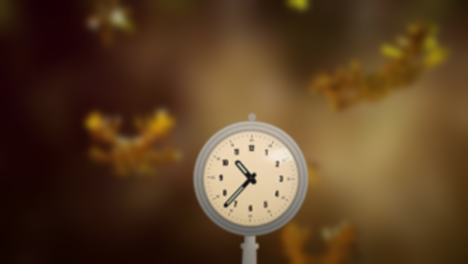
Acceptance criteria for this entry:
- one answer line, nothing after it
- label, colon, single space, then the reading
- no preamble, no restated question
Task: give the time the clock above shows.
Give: 10:37
